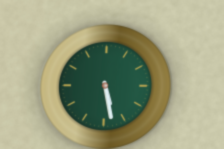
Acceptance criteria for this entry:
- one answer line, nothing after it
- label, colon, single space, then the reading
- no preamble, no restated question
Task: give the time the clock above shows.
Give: 5:28
